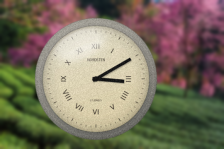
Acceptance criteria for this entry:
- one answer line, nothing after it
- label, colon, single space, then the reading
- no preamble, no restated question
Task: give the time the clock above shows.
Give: 3:10
